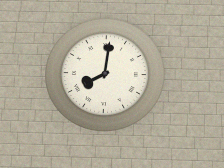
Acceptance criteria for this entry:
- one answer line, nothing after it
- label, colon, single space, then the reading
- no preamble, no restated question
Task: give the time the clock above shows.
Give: 8:01
